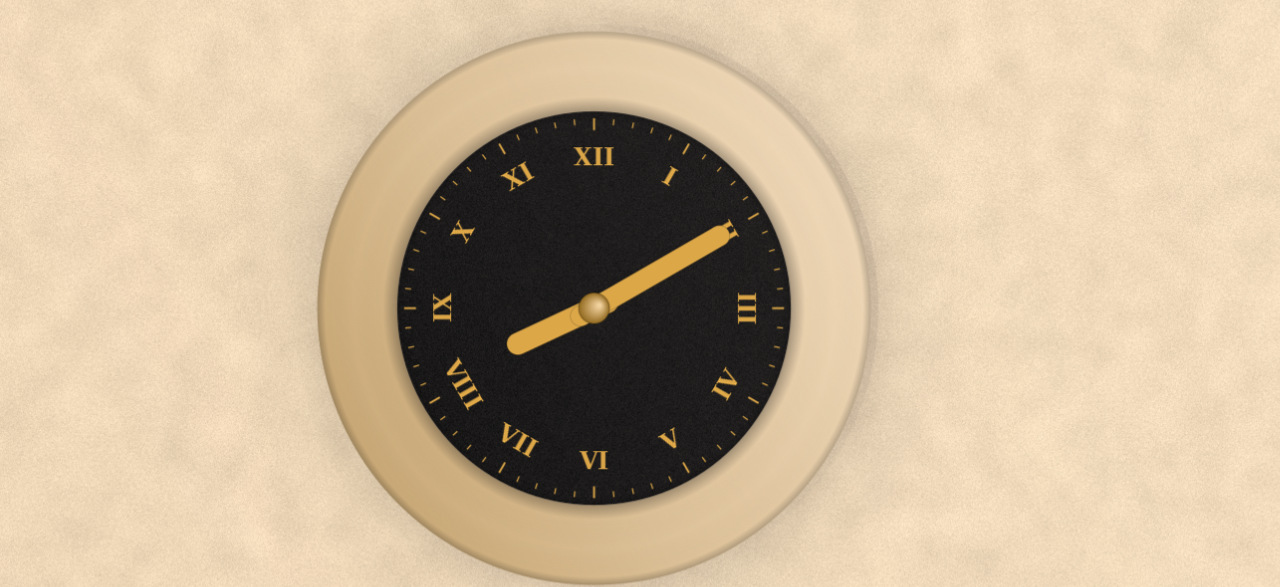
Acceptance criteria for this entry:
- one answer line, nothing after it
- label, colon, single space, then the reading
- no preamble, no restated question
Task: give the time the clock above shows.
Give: 8:10
